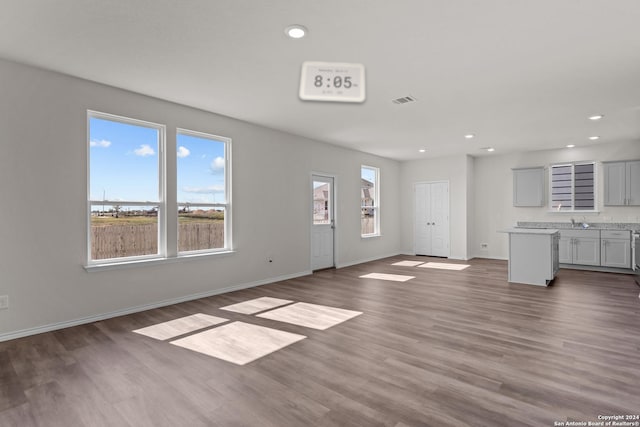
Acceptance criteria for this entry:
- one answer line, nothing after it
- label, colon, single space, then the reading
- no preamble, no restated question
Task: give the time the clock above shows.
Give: 8:05
